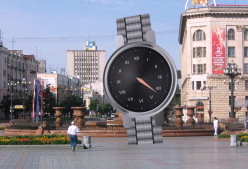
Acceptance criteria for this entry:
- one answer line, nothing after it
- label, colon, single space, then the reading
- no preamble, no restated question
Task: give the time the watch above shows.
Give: 4:22
